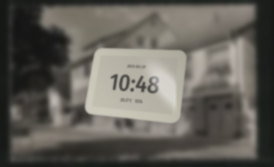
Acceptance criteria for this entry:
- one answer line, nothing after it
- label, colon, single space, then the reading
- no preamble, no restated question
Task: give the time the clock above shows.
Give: 10:48
